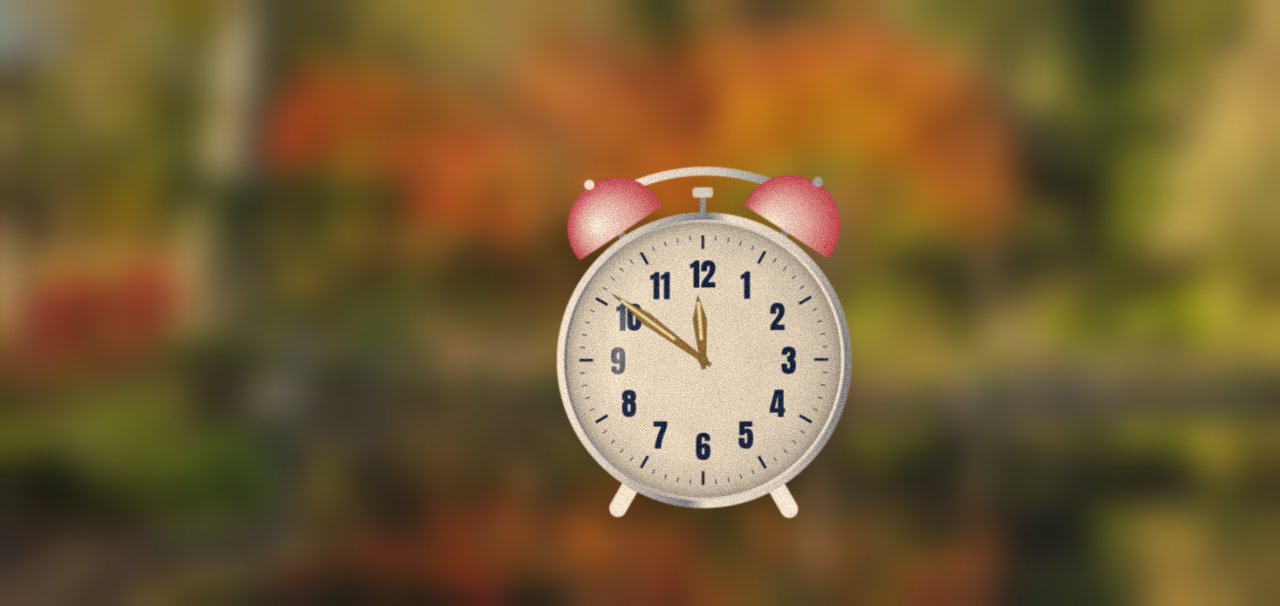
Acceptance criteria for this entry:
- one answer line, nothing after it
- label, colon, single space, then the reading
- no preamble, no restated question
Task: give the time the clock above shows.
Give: 11:51
